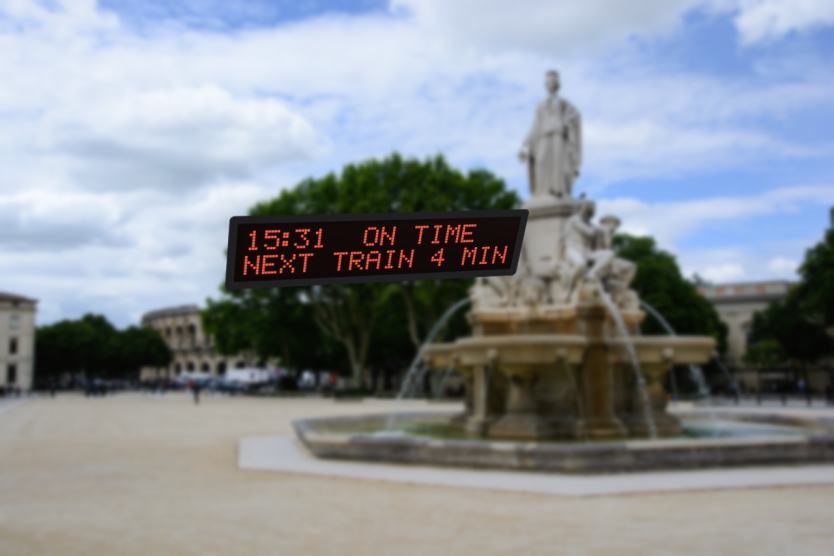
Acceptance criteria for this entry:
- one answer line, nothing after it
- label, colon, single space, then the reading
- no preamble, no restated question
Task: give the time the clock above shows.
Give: 15:31
